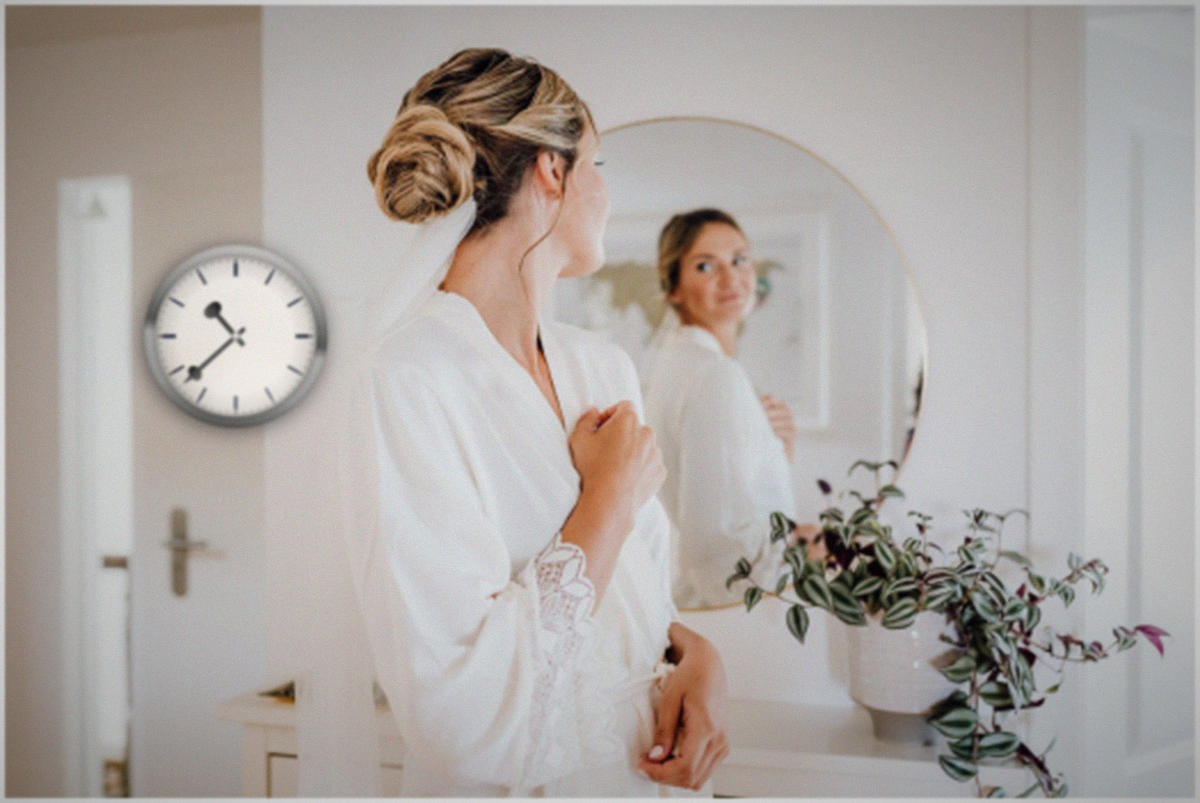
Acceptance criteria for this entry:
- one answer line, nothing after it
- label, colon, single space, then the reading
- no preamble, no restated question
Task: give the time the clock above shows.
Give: 10:38
